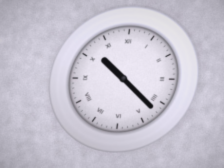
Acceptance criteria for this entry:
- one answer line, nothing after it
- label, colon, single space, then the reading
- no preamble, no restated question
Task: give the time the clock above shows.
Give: 10:22
